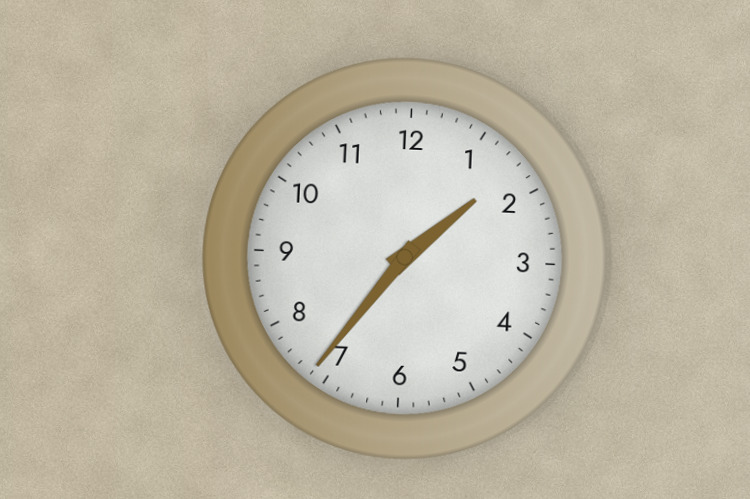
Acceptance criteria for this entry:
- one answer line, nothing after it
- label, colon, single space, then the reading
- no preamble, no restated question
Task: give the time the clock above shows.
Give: 1:36
